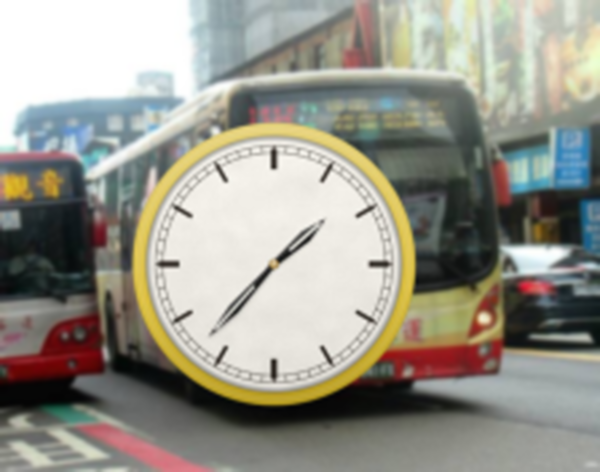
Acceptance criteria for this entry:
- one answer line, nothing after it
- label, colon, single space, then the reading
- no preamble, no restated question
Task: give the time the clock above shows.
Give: 1:37
